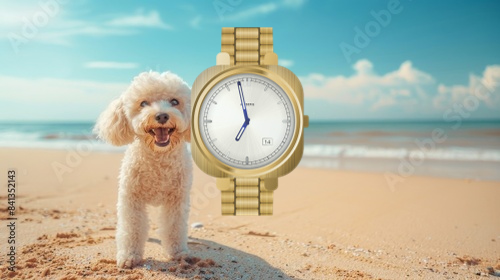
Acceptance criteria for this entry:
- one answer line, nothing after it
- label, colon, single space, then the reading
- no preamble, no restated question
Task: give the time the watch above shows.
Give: 6:58
